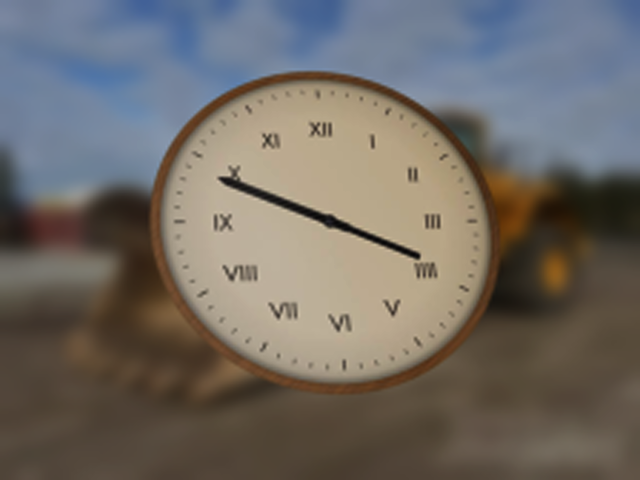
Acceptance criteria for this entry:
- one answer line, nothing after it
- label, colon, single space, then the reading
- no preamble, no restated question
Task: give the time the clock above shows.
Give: 3:49
